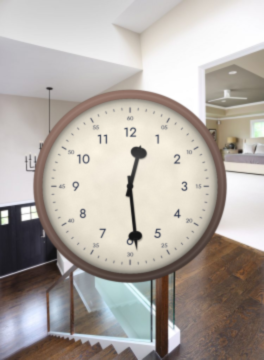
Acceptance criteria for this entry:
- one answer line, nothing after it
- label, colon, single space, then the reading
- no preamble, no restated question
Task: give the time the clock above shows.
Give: 12:29
